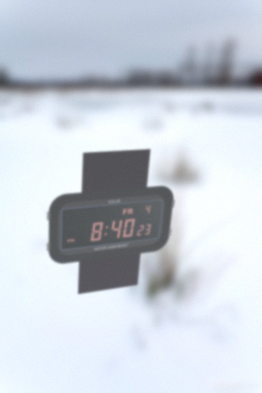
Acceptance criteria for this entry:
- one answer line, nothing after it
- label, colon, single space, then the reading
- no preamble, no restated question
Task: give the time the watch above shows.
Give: 8:40
